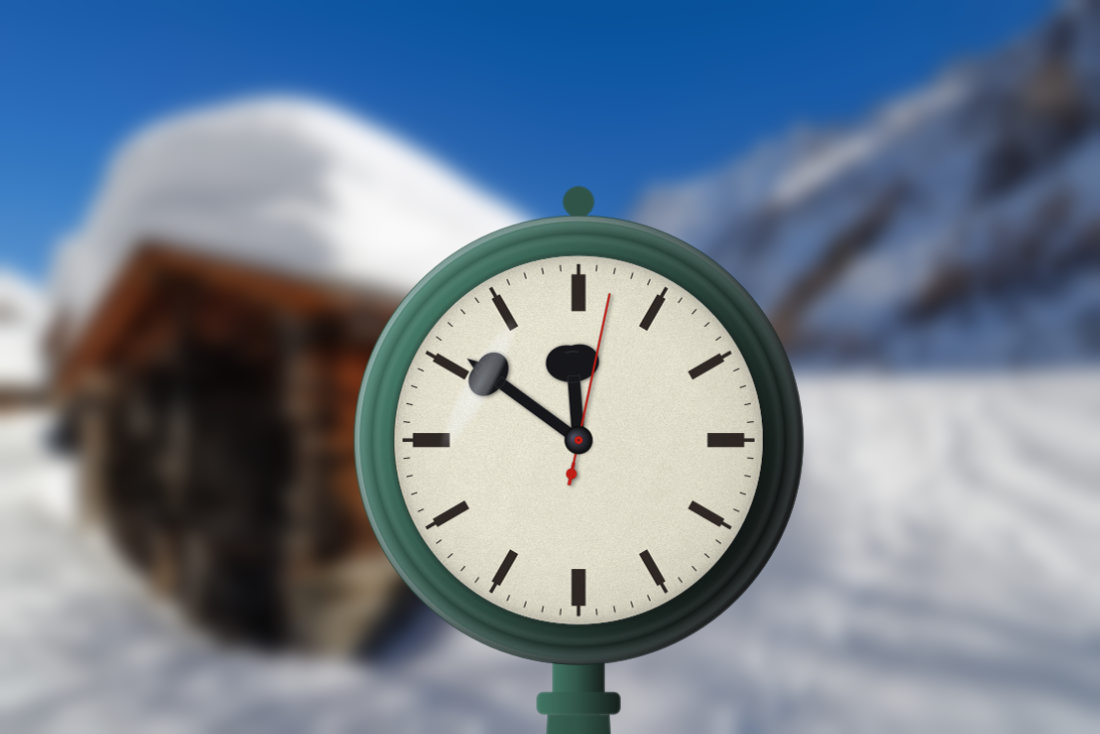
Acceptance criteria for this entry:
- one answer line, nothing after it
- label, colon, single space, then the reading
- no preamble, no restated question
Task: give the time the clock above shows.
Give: 11:51:02
